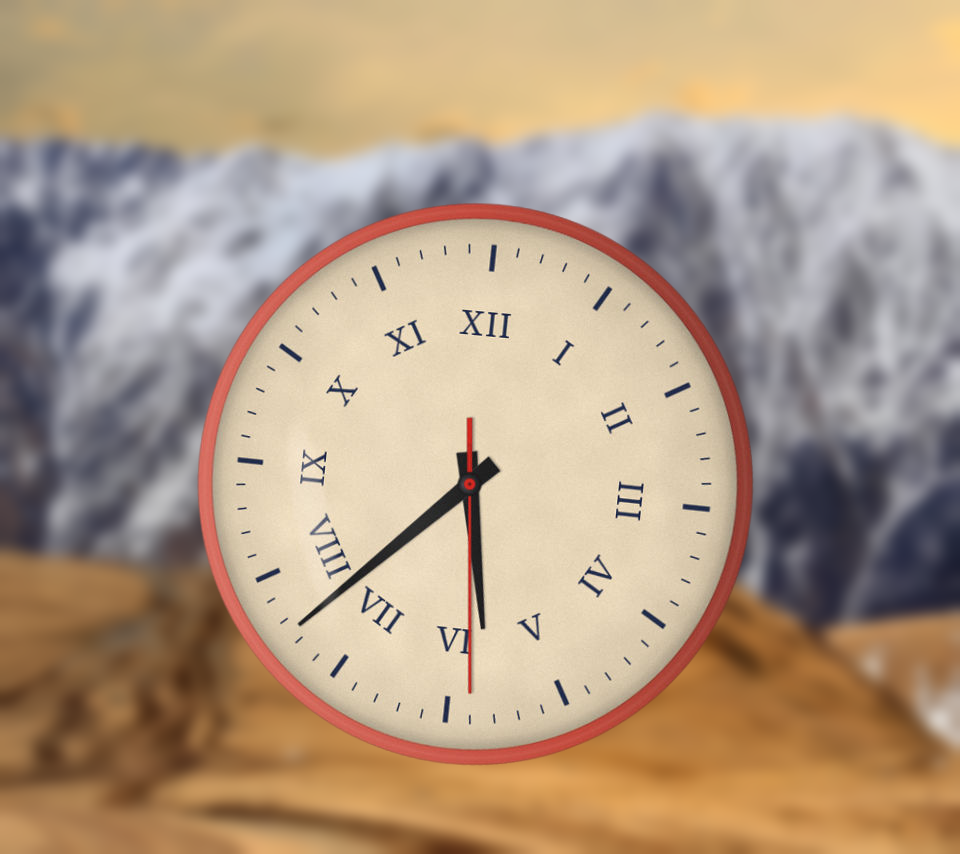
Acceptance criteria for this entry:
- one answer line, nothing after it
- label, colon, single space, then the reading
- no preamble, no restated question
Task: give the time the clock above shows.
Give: 5:37:29
